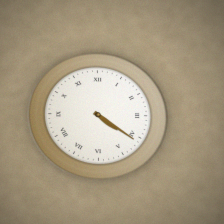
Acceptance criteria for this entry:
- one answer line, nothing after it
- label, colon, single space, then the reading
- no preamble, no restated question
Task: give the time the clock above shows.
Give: 4:21
